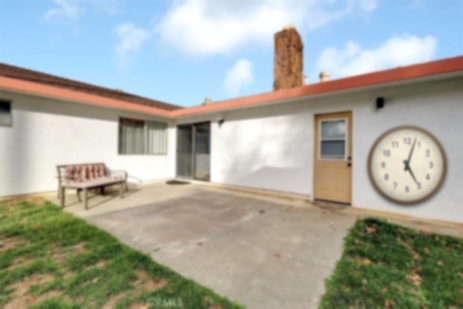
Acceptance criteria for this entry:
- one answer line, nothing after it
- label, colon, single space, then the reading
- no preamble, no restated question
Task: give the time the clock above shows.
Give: 5:03
